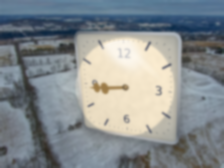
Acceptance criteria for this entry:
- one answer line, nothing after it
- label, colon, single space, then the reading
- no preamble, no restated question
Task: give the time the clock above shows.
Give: 8:44
